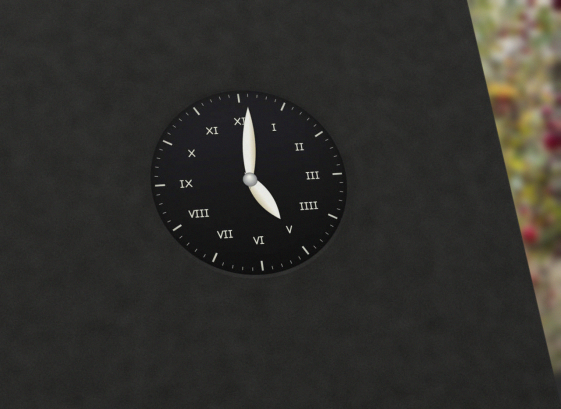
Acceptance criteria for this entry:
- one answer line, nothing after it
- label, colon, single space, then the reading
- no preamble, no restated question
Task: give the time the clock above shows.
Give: 5:01
